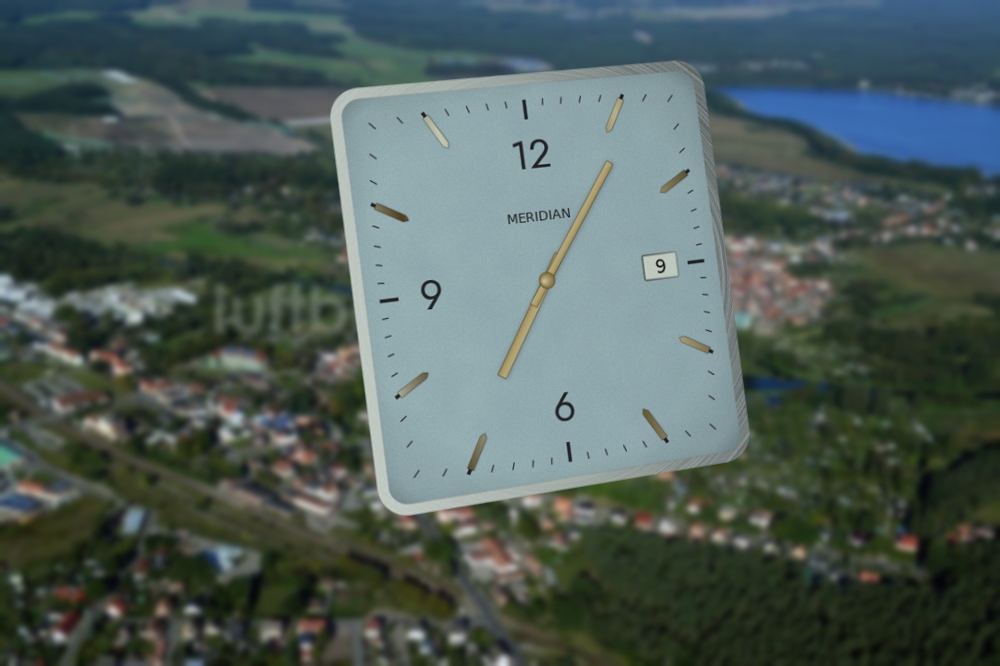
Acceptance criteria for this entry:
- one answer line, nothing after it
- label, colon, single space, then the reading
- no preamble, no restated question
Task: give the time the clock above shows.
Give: 7:06
